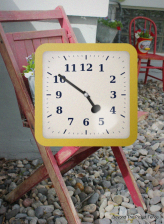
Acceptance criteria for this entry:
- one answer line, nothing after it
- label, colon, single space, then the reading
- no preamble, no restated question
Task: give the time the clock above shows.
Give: 4:51
